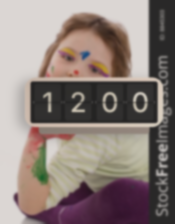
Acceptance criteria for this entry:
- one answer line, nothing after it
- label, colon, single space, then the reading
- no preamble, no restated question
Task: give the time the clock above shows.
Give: 12:00
